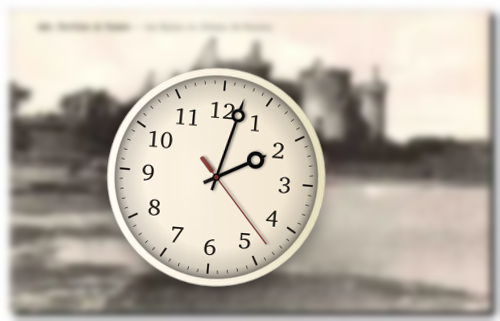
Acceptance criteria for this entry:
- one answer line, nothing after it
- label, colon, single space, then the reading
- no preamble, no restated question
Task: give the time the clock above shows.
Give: 2:02:23
